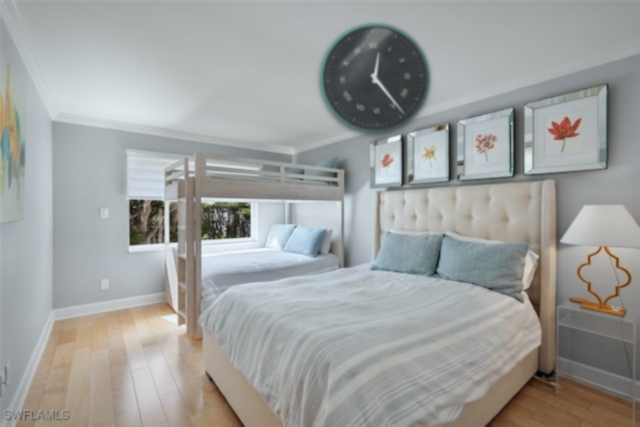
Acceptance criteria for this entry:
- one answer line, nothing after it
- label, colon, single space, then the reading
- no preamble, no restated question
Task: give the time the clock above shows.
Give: 12:24
